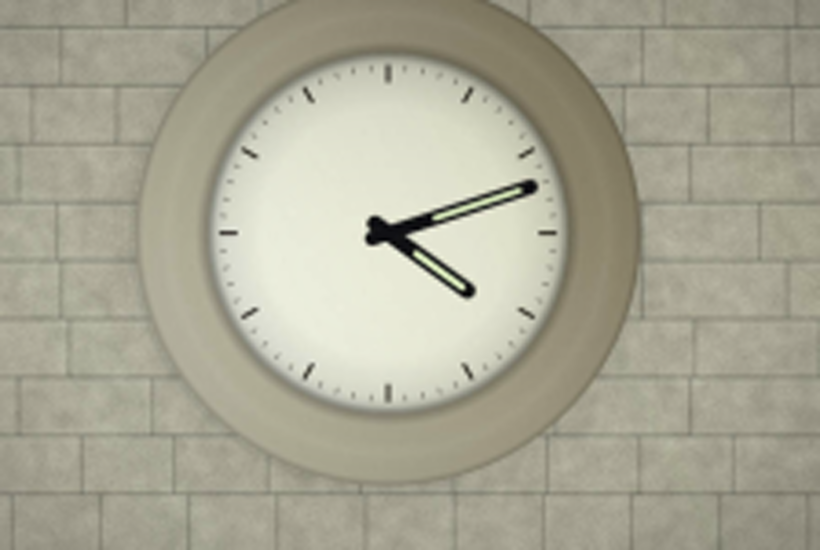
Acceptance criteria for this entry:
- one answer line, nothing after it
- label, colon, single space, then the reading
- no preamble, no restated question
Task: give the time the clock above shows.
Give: 4:12
